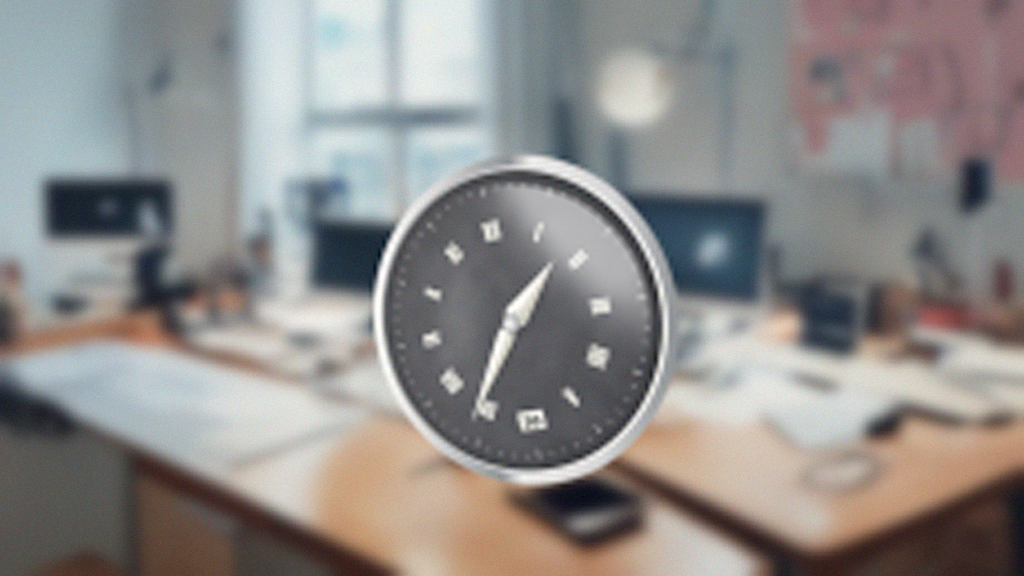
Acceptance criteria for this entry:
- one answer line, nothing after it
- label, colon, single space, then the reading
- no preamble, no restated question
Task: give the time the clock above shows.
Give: 1:36
